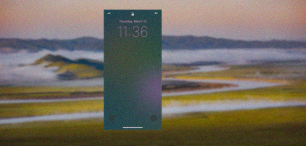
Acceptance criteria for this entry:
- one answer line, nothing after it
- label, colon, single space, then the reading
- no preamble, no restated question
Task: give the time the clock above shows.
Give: 11:36
